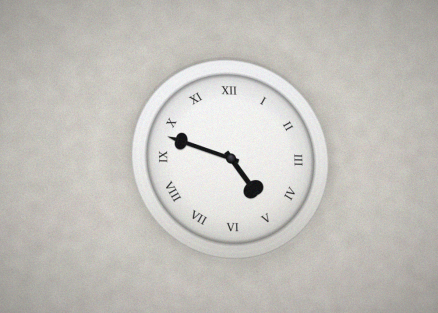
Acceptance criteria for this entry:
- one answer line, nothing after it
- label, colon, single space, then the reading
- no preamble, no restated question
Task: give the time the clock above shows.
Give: 4:48
